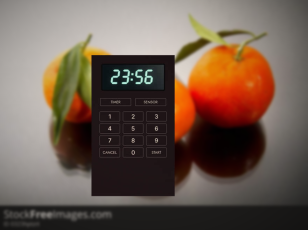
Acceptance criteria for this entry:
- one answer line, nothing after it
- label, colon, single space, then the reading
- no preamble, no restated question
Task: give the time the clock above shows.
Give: 23:56
